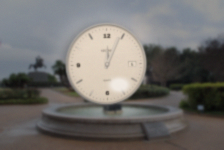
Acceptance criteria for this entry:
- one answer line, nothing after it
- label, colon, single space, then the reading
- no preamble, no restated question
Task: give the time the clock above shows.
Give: 12:04
